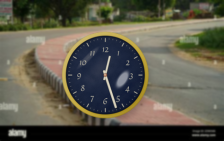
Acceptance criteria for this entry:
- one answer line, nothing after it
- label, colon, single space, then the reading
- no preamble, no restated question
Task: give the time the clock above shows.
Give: 12:27
